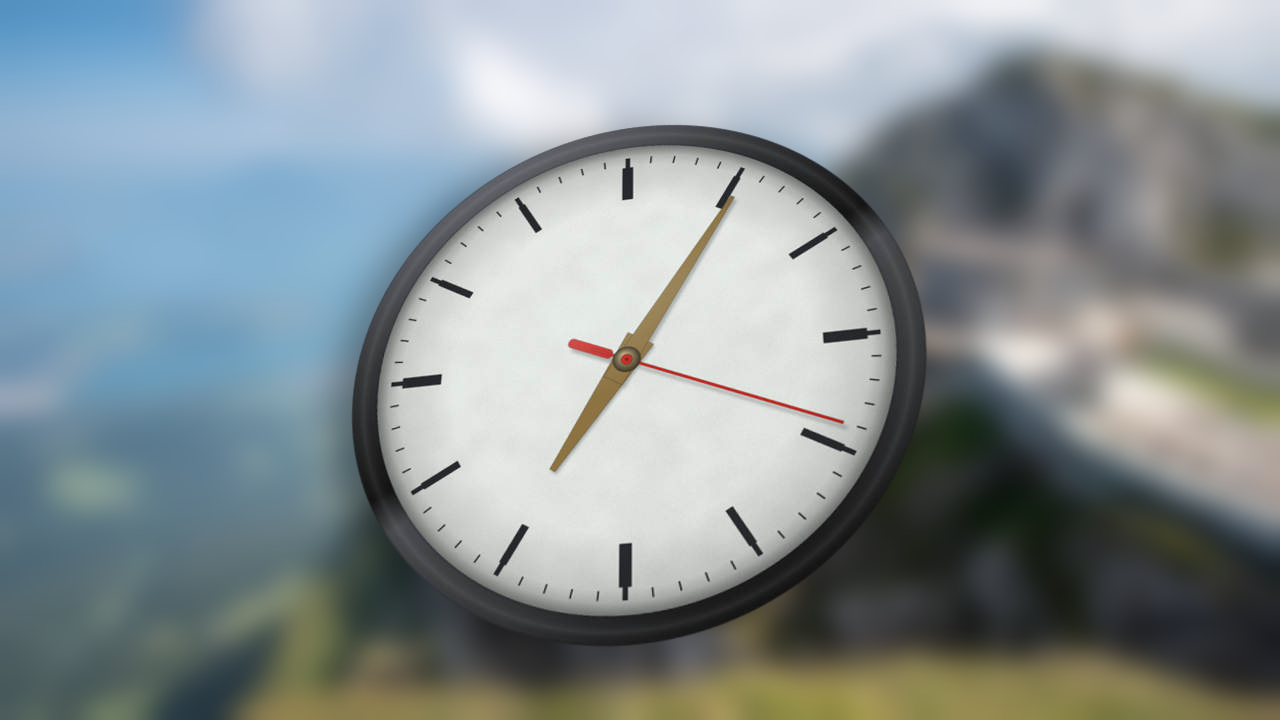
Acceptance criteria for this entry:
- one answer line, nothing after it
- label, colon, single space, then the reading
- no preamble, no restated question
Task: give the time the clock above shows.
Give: 7:05:19
